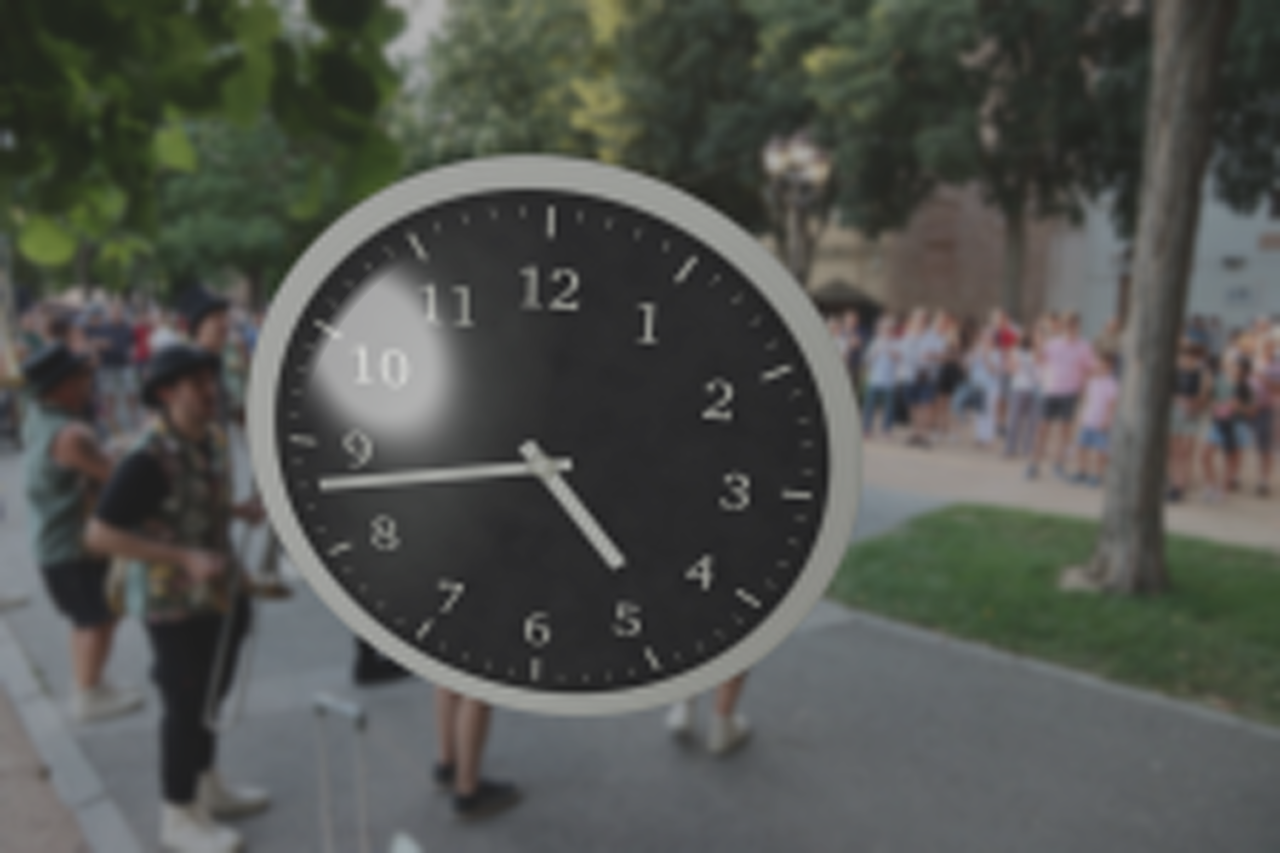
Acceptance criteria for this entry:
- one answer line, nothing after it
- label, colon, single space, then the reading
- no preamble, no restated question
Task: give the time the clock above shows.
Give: 4:43
